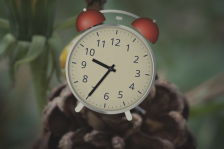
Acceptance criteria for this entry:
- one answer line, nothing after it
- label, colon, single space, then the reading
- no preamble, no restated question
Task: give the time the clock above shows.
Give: 9:35
